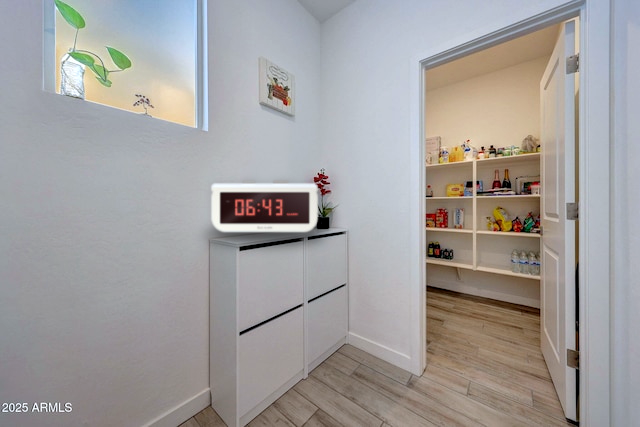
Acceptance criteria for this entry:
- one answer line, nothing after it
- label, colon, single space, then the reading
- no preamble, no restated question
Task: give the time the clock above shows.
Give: 6:43
